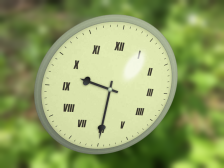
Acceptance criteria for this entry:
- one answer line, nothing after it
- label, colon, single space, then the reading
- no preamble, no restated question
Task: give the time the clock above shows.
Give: 9:30
